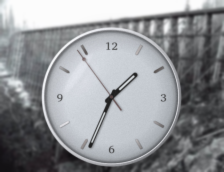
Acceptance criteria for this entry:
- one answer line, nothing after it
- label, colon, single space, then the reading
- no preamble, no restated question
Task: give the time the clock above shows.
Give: 1:33:54
